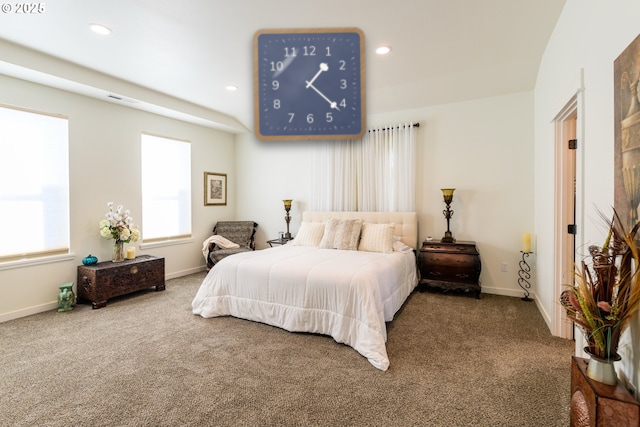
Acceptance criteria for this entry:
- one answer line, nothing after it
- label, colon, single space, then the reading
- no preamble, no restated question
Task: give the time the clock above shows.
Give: 1:22
